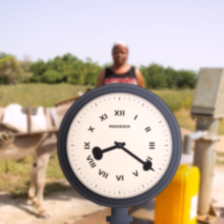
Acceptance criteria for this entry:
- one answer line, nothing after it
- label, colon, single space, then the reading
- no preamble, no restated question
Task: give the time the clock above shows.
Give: 8:21
